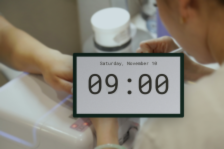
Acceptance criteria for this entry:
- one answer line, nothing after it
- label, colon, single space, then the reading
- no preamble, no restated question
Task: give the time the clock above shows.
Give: 9:00
